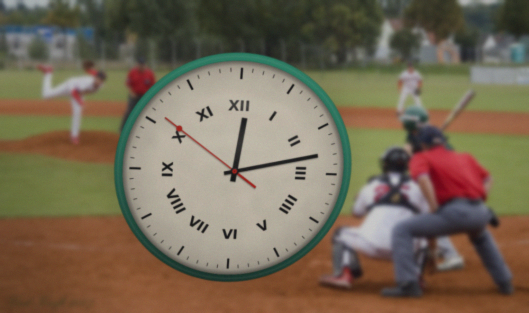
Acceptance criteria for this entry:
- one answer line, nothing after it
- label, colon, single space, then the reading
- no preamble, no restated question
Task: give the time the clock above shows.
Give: 12:12:51
